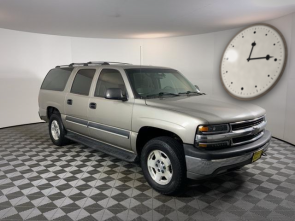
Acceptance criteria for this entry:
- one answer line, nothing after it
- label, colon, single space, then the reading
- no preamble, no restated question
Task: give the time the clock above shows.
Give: 12:14
